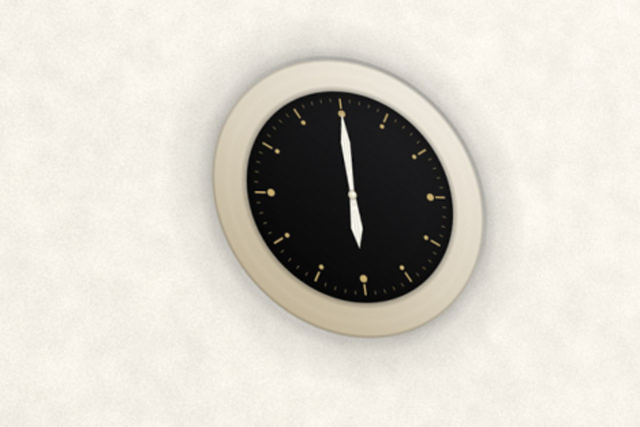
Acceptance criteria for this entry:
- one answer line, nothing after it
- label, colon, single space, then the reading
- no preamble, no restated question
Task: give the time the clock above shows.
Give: 6:00
